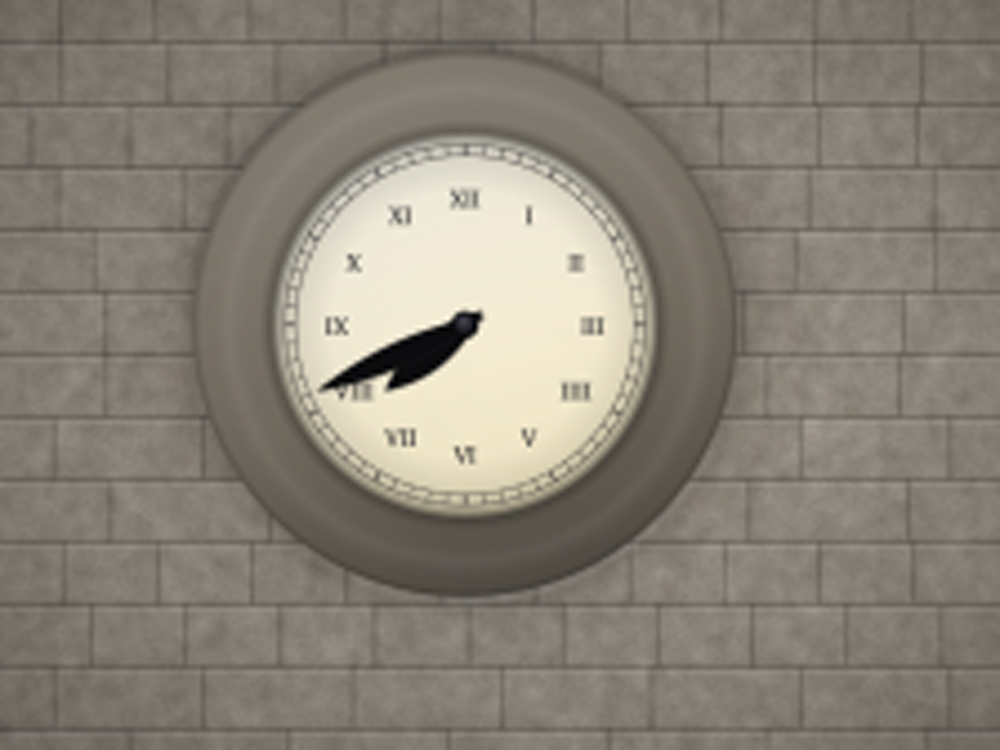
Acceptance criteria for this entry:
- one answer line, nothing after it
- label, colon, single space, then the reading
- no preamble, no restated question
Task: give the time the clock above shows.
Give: 7:41
